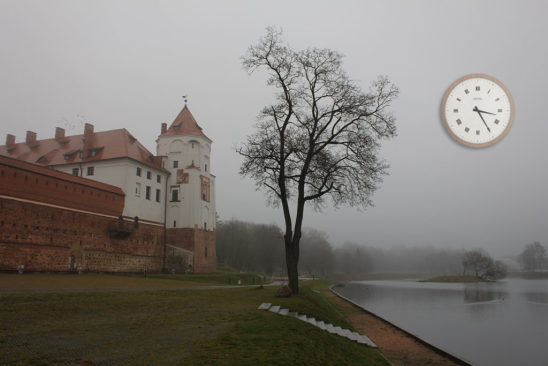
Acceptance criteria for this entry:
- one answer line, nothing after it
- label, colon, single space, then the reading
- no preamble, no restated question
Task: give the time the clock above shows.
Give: 3:25
